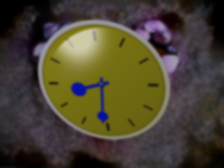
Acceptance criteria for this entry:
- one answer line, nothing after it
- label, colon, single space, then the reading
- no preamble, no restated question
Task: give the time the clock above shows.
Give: 8:31
